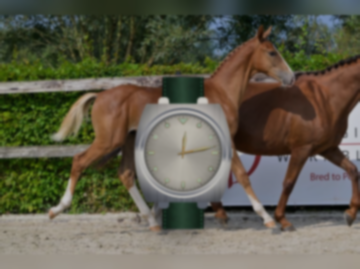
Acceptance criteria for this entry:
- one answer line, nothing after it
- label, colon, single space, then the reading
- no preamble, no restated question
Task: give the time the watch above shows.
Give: 12:13
